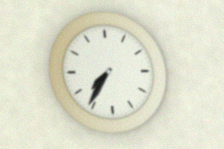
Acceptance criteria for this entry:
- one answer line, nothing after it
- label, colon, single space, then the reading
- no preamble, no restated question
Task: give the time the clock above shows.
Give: 7:36
